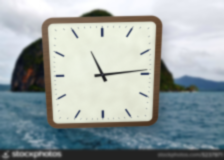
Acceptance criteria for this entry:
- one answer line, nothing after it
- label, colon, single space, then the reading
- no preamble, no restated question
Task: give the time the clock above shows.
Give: 11:14
